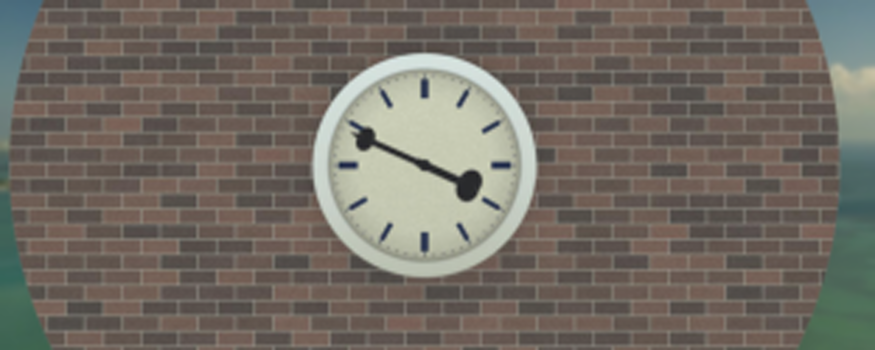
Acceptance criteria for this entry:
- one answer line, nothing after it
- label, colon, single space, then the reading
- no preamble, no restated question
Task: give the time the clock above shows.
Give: 3:49
